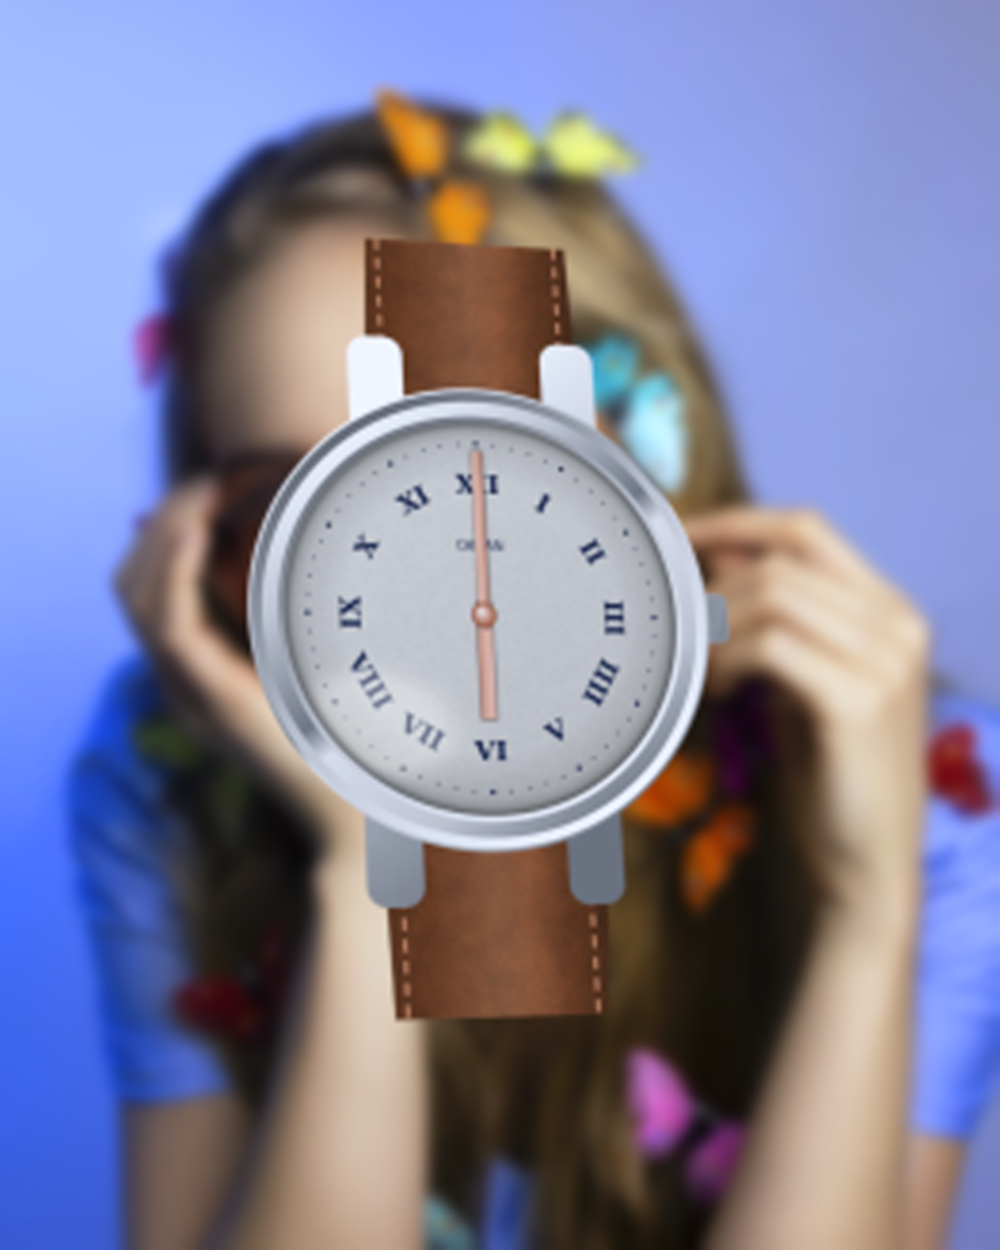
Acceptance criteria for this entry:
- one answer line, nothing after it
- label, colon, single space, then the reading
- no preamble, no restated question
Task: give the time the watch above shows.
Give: 6:00
